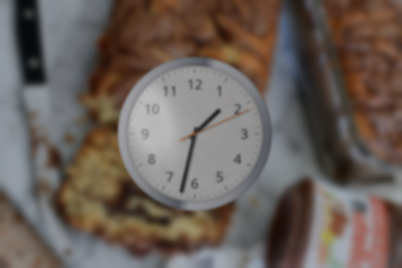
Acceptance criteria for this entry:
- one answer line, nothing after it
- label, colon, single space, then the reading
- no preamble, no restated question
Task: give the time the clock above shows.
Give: 1:32:11
